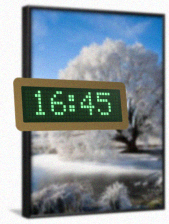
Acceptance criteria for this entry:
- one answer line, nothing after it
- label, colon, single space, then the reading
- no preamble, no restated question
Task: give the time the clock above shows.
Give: 16:45
